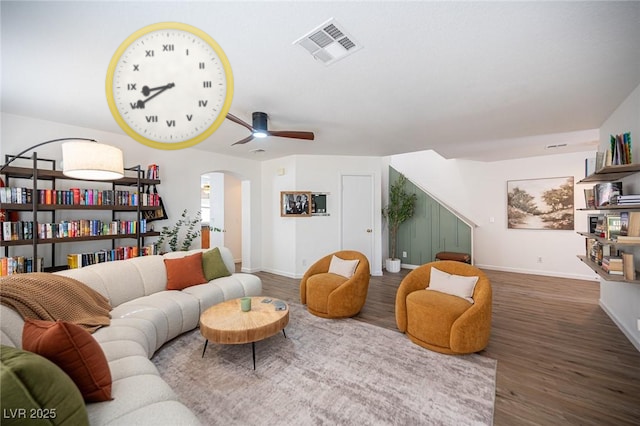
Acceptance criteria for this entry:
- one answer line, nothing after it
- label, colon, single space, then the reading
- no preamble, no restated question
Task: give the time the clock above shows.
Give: 8:40
